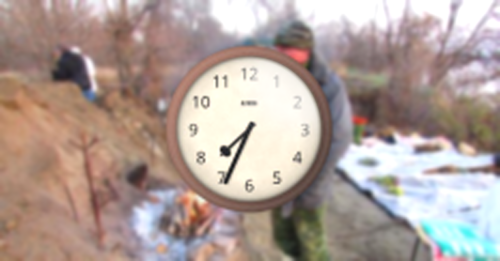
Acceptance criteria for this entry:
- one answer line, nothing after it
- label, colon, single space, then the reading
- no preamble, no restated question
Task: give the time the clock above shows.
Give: 7:34
